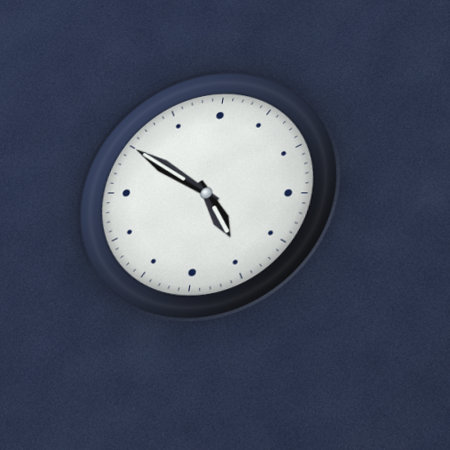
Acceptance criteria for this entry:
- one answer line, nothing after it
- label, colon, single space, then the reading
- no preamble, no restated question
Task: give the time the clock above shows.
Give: 4:50
